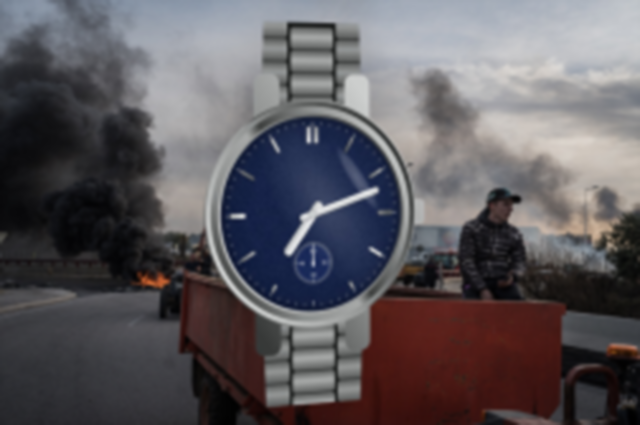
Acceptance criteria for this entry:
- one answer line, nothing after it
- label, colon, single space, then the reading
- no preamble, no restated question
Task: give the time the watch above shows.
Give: 7:12
